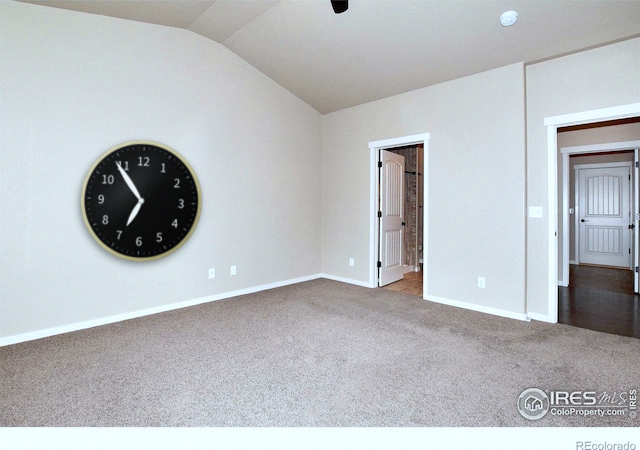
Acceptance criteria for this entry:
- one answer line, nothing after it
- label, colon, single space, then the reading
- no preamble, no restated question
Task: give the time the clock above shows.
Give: 6:54
